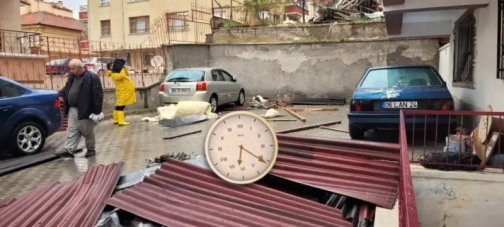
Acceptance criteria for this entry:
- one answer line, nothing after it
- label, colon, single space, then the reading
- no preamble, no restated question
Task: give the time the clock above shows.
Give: 6:21
